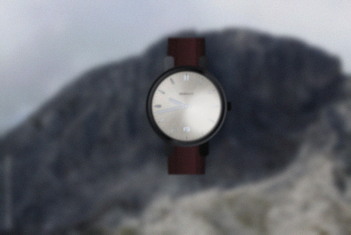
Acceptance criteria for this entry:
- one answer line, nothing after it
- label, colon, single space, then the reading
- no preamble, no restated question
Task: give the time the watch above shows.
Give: 9:43
